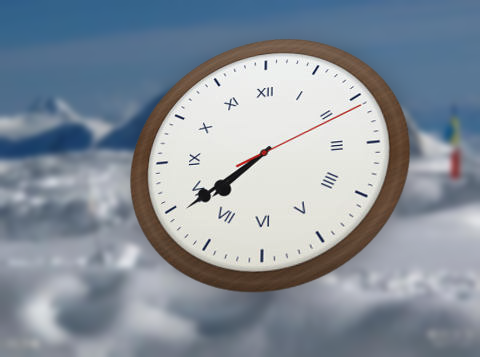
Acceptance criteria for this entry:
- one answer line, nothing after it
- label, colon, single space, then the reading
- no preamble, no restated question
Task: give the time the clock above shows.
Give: 7:39:11
